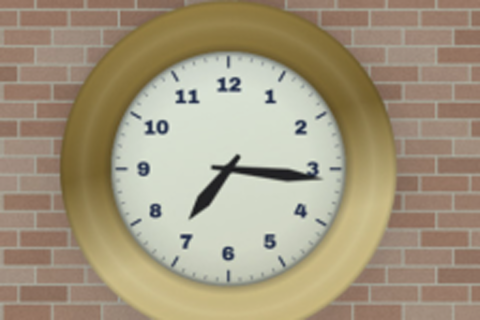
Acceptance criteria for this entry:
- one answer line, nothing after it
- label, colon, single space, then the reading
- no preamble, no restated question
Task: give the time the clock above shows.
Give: 7:16
